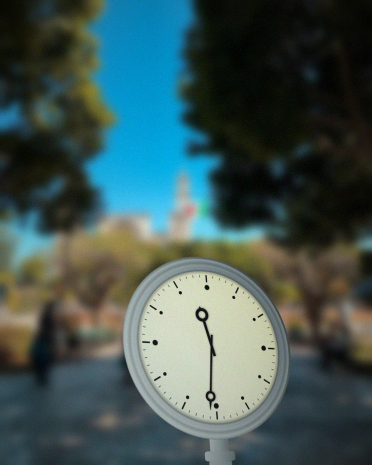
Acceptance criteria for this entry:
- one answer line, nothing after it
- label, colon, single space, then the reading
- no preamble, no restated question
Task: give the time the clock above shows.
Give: 11:31
